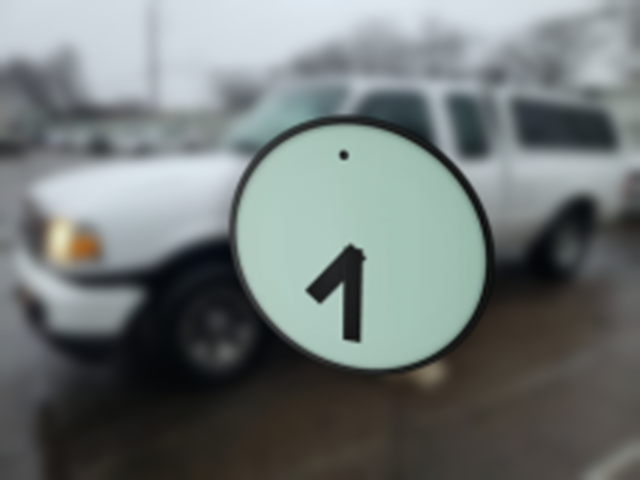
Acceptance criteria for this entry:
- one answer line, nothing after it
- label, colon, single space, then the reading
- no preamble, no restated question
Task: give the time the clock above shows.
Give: 7:31
